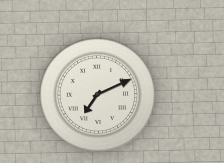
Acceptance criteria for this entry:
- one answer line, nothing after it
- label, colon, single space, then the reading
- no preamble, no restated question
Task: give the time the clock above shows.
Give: 7:11
